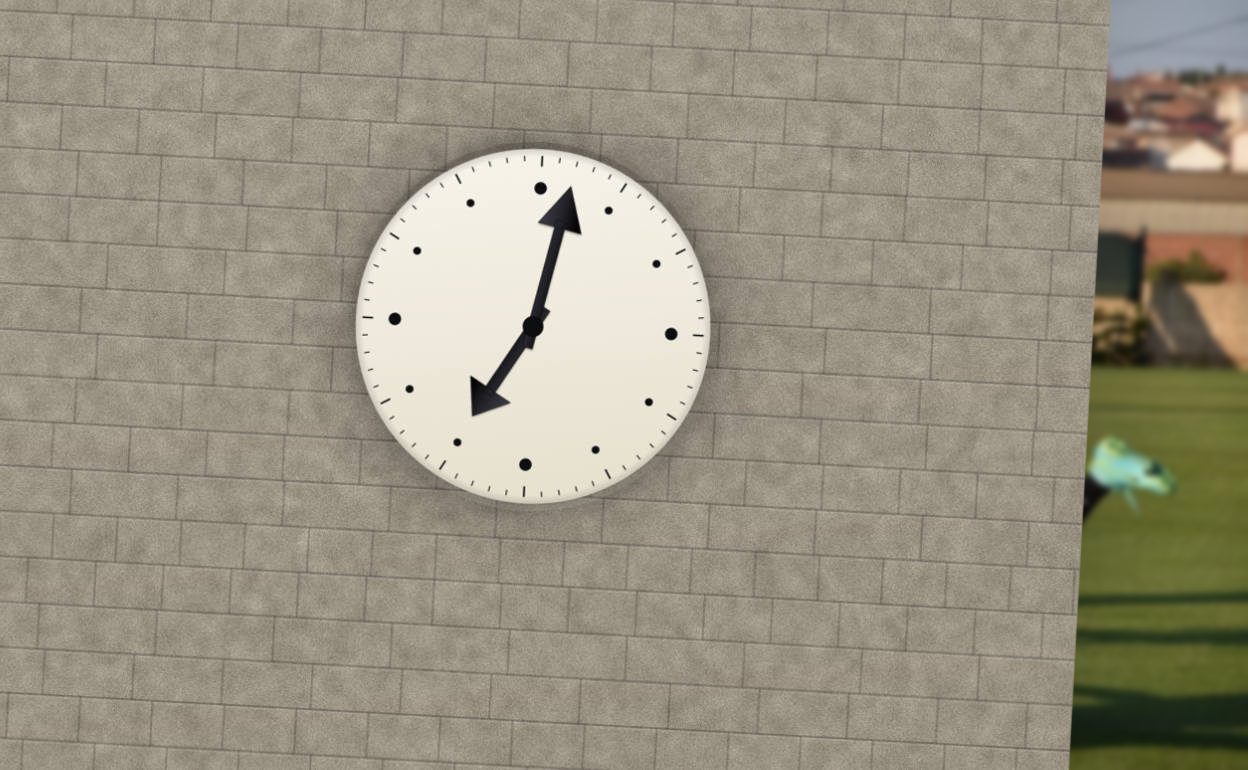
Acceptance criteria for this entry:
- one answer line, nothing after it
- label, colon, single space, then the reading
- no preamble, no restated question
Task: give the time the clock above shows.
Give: 7:02
